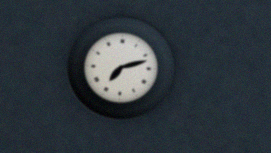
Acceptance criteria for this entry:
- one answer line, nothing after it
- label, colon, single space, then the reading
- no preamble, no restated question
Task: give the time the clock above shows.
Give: 7:12
